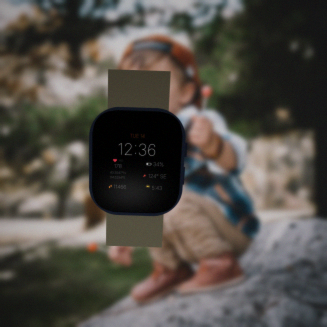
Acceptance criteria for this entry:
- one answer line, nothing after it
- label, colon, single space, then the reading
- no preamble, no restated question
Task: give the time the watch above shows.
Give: 12:36
